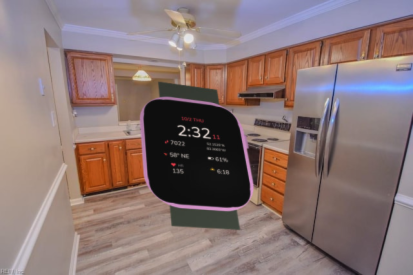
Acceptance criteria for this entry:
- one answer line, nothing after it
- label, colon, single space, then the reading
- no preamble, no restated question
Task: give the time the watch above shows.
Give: 2:32
